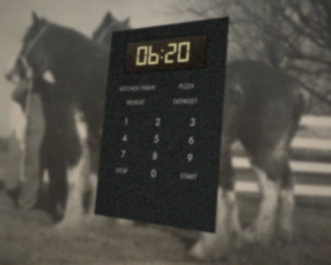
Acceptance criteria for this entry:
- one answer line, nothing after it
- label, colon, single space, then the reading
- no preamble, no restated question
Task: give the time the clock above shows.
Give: 6:20
